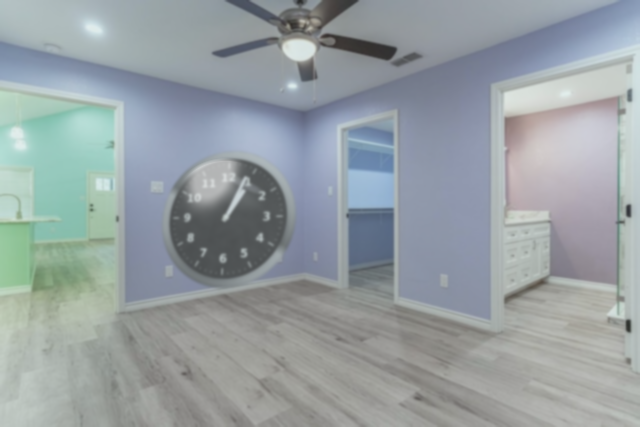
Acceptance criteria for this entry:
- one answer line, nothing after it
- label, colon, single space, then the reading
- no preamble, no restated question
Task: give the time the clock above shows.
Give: 1:04
